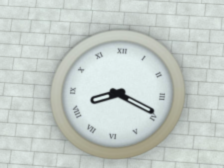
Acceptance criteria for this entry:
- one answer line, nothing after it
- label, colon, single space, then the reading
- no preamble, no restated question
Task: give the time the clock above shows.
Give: 8:19
